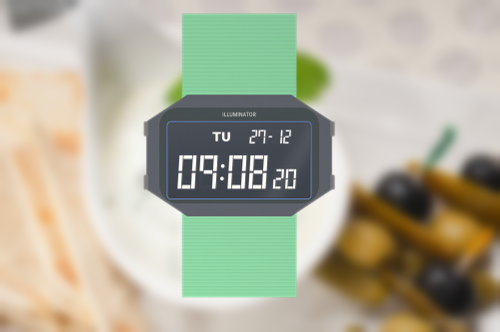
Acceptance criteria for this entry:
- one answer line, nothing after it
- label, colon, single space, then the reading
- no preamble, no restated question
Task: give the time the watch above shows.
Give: 9:08:20
